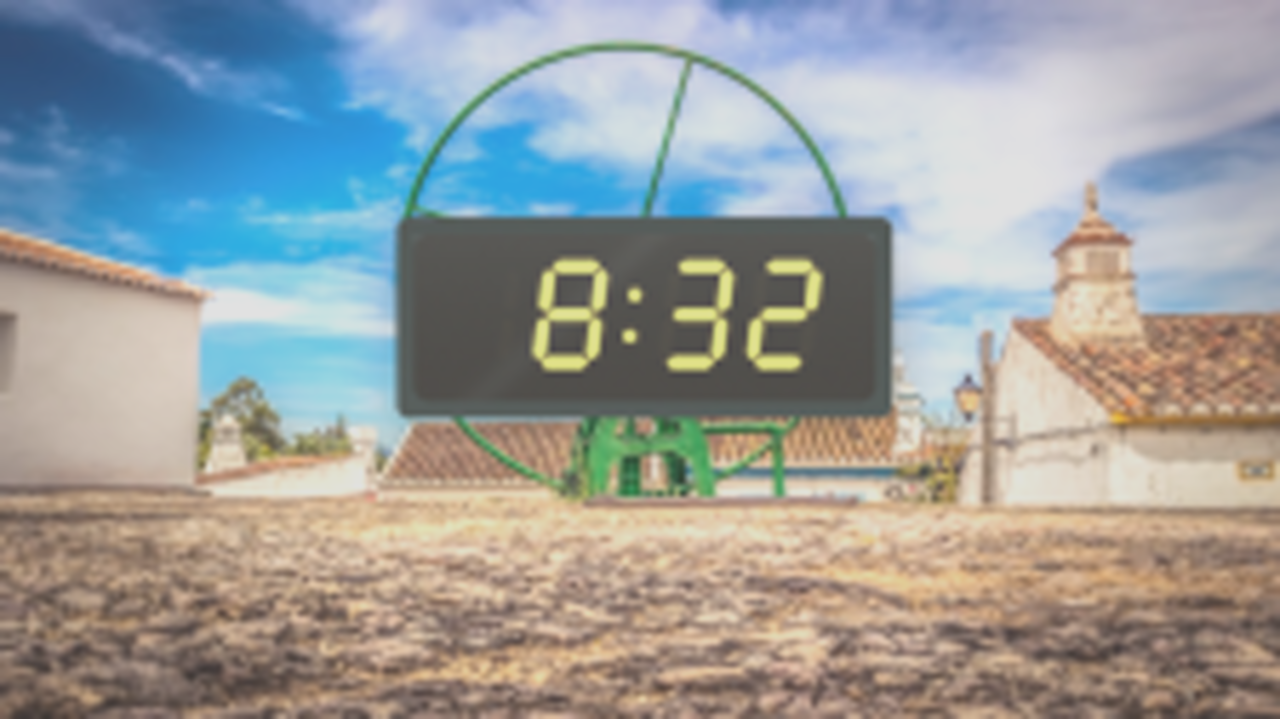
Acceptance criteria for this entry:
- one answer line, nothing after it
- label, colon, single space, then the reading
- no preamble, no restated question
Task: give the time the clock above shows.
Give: 8:32
